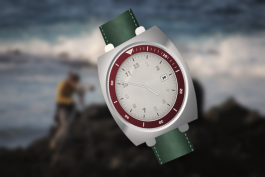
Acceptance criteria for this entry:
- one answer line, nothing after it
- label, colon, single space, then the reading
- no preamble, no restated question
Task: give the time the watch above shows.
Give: 4:51
